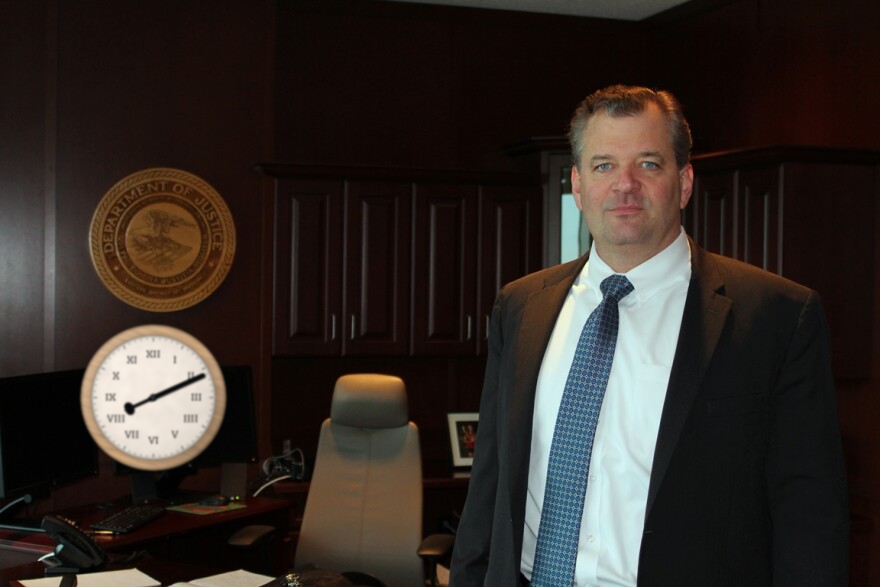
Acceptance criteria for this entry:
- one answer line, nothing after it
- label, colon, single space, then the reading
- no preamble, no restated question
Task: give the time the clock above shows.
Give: 8:11
